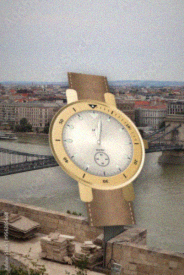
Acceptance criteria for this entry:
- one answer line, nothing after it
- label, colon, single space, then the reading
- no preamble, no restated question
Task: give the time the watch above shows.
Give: 12:02
